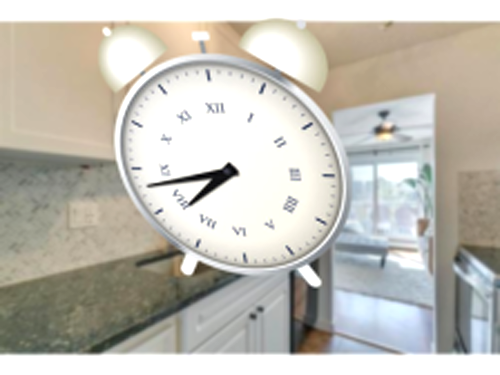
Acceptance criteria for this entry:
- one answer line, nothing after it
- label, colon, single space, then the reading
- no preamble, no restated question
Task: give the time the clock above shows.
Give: 7:43
